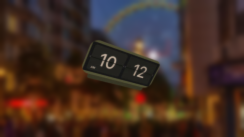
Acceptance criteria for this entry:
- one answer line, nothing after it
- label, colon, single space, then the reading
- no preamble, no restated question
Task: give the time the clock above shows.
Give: 10:12
